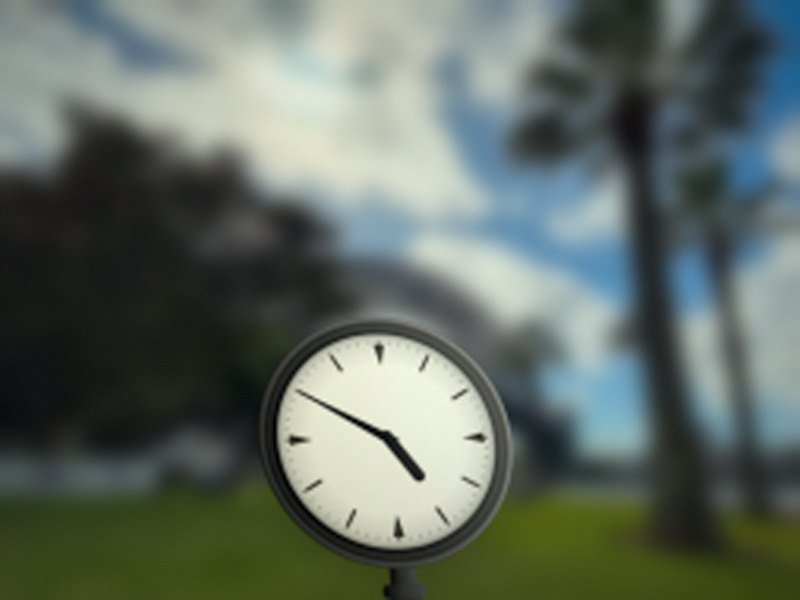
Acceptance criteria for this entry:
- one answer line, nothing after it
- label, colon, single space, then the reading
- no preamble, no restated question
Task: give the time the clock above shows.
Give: 4:50
